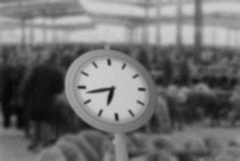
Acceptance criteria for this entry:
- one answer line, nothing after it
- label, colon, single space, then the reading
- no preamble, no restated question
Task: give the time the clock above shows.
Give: 6:43
